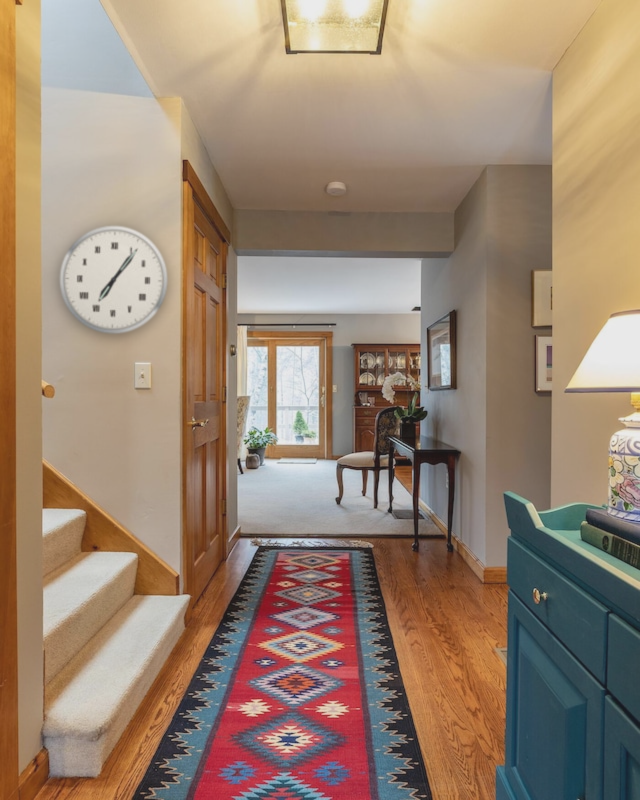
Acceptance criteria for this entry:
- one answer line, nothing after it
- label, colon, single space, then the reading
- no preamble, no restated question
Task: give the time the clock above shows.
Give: 7:06
